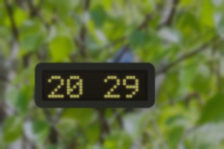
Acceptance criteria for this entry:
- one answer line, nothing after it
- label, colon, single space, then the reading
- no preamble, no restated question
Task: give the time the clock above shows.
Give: 20:29
